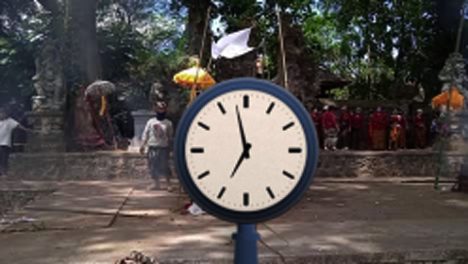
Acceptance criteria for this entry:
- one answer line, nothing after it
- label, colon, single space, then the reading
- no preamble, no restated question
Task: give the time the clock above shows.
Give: 6:58
